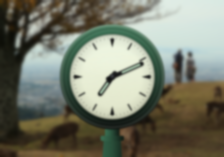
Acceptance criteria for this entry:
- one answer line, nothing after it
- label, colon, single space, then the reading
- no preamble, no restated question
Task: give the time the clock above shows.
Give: 7:11
